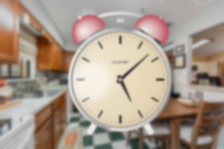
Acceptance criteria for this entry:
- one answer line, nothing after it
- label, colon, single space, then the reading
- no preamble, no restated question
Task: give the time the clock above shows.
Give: 5:08
